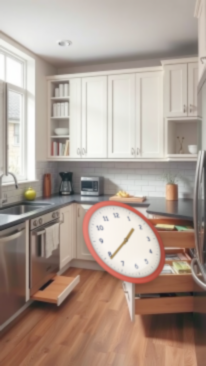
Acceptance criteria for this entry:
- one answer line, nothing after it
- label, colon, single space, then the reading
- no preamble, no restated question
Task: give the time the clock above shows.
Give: 1:39
